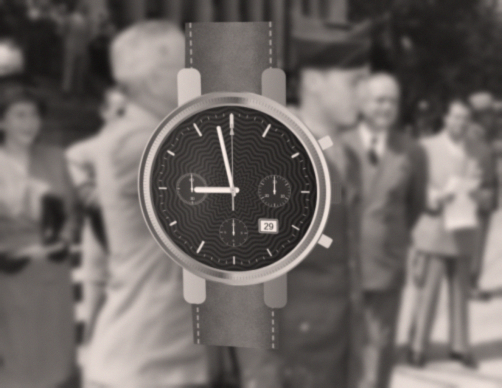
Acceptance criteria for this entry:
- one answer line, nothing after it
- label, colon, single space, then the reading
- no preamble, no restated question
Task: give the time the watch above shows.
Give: 8:58
